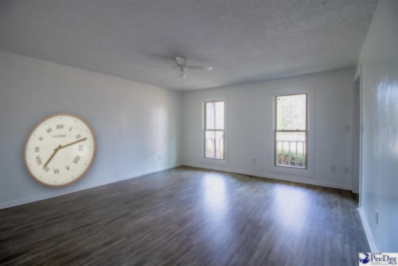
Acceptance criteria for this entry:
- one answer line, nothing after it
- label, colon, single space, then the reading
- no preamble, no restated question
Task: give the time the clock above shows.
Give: 7:12
